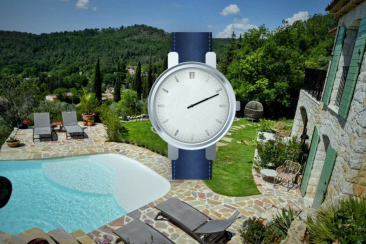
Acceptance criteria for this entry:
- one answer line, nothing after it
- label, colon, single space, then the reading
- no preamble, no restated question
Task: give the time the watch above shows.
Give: 2:11
